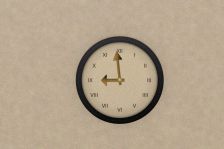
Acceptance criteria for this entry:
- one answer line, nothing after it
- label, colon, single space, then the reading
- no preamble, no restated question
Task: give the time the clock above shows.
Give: 8:59
